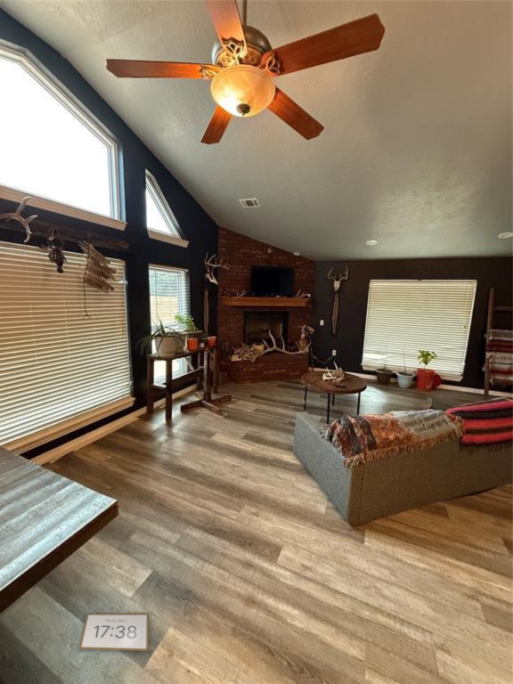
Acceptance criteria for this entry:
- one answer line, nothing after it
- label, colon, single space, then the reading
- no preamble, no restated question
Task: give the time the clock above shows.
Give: 17:38
